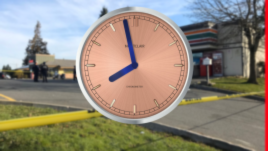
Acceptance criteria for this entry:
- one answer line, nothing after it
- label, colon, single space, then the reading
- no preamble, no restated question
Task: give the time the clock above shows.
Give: 7:58
